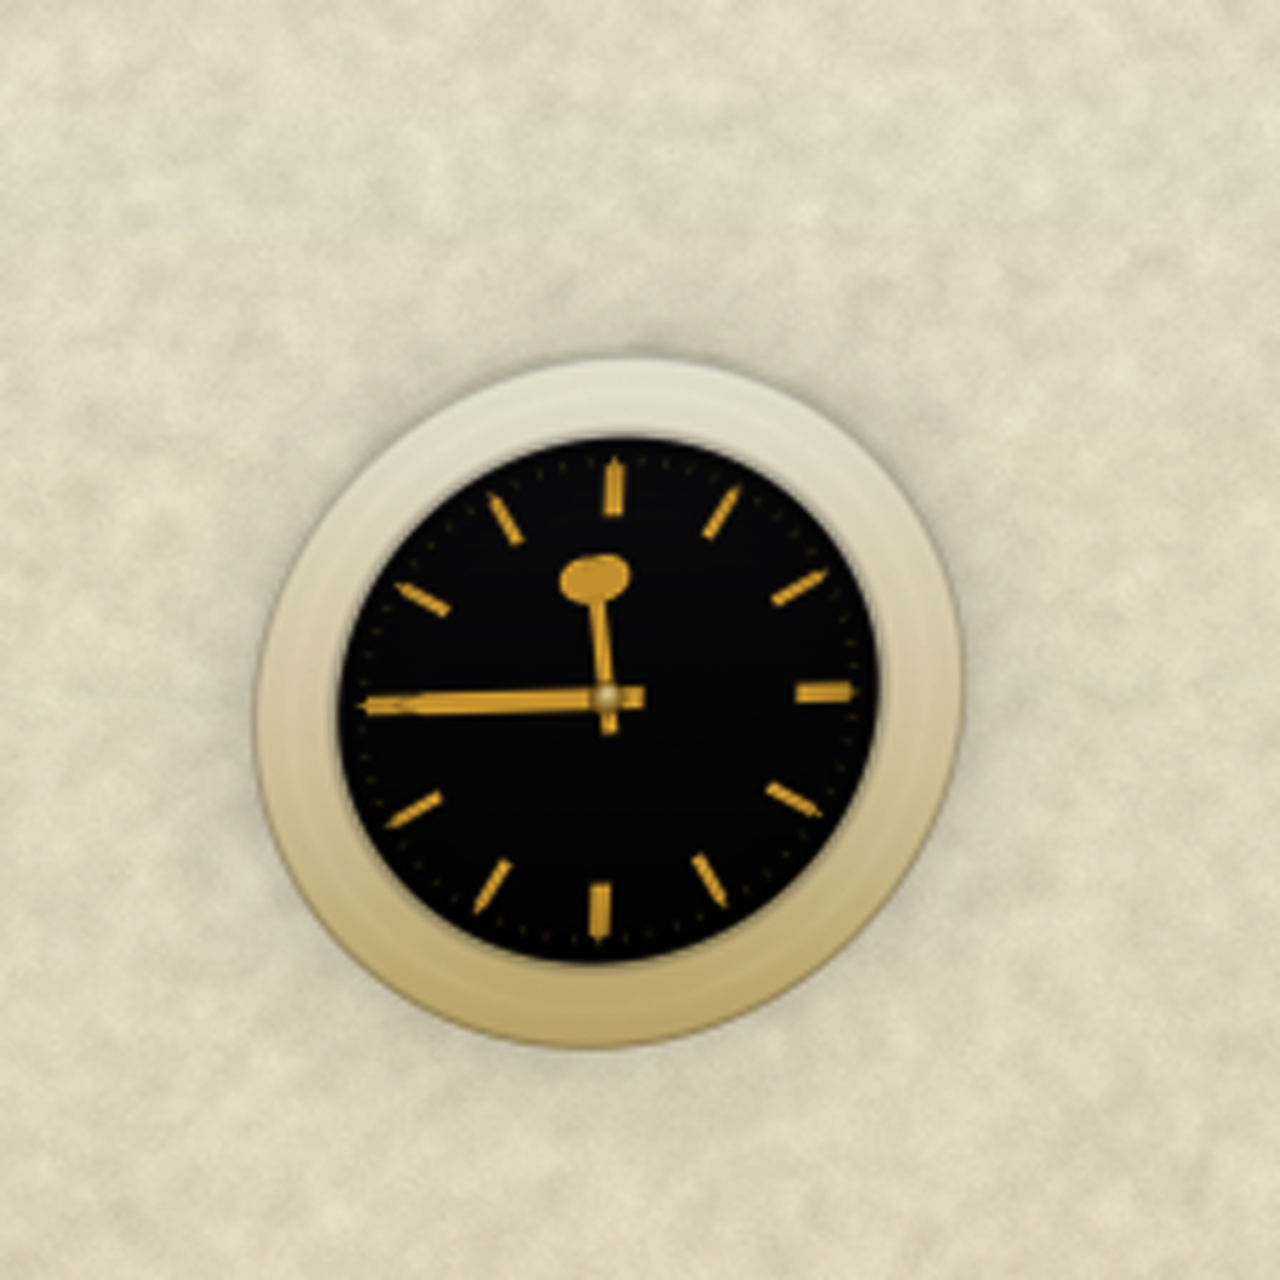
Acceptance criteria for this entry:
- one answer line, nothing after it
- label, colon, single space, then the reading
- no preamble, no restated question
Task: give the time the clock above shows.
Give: 11:45
